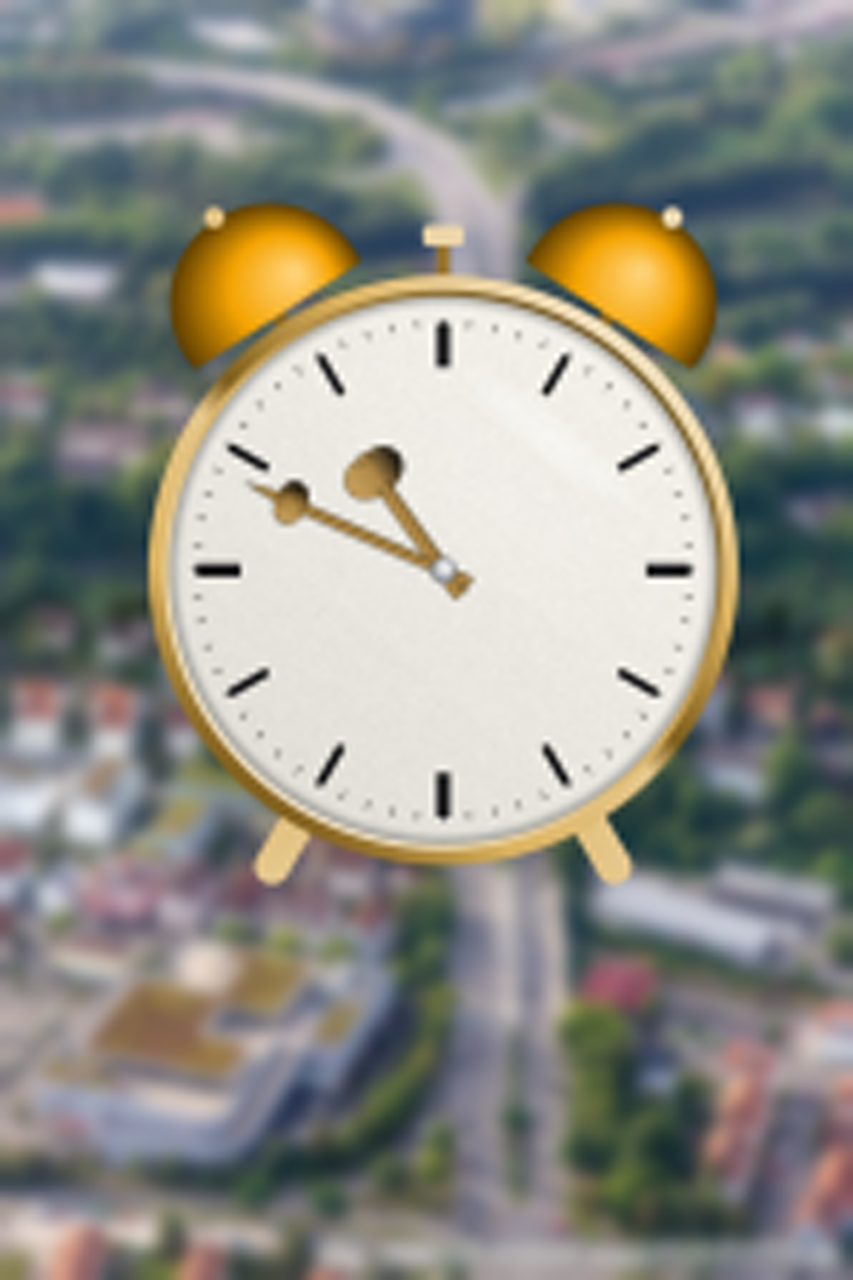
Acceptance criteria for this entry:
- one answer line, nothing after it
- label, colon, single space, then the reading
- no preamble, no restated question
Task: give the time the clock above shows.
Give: 10:49
